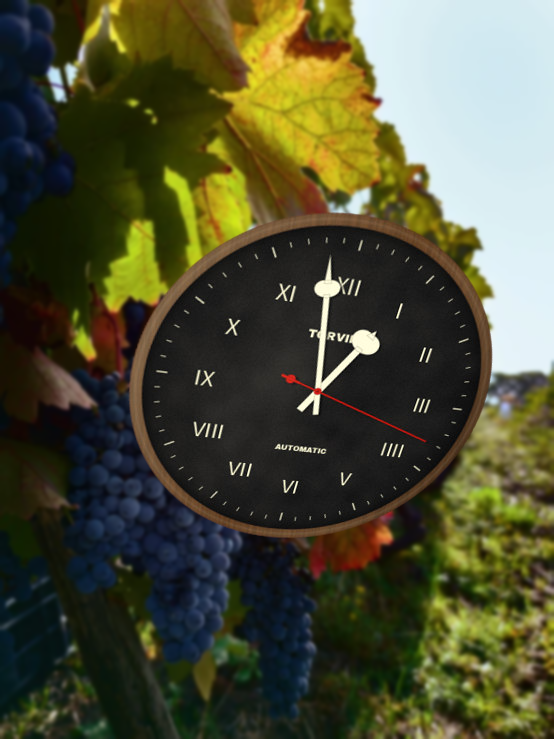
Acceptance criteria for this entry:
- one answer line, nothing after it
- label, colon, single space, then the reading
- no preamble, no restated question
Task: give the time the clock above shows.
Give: 12:58:18
